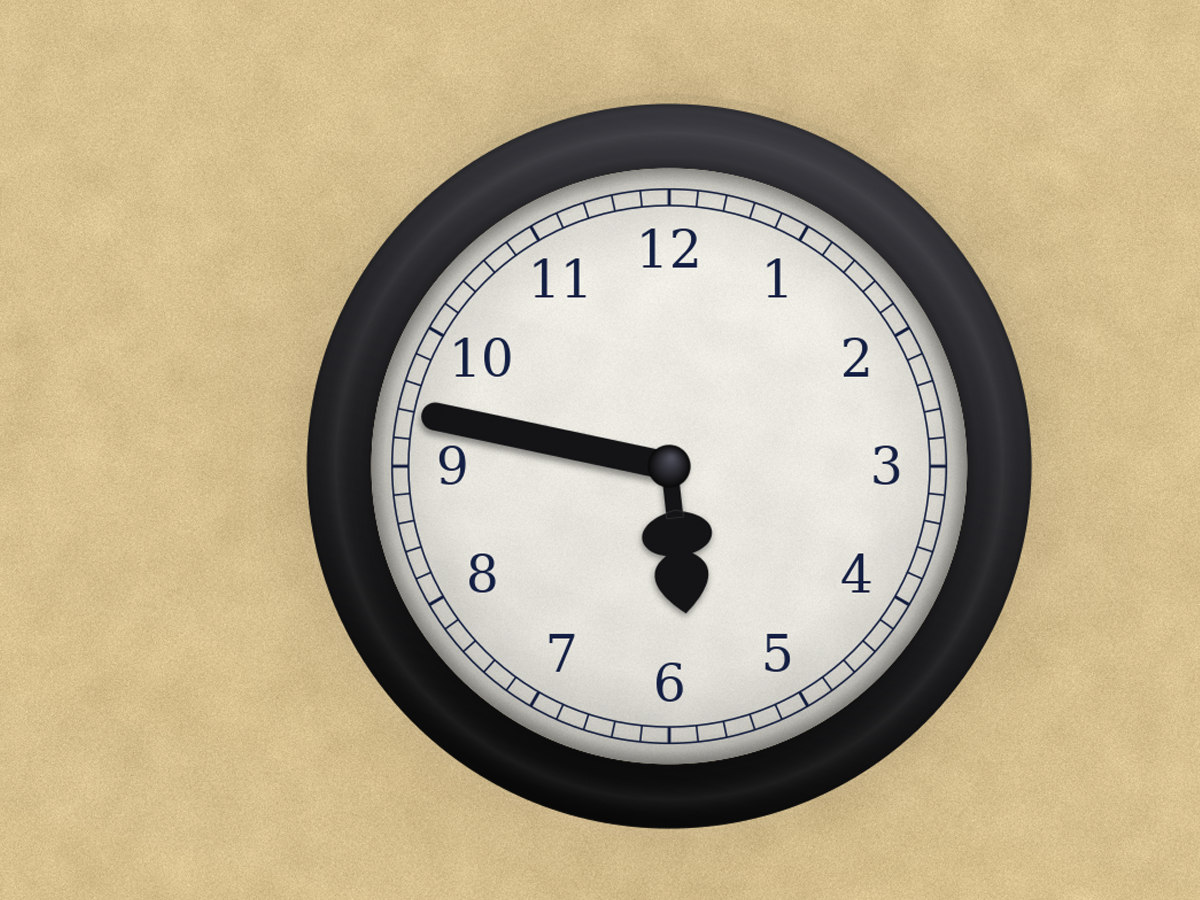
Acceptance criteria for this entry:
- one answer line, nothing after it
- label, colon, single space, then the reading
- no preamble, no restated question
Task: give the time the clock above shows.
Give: 5:47
